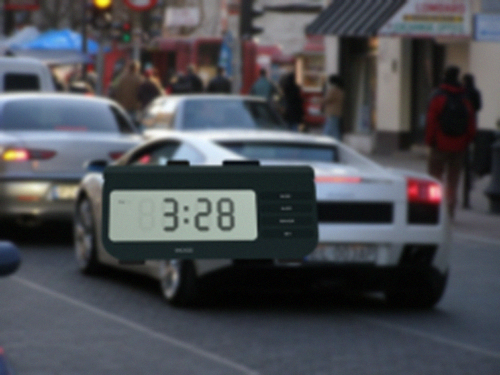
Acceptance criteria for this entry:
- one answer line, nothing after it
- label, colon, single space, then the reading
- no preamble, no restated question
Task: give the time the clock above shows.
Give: 3:28
